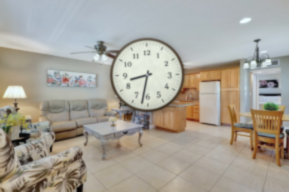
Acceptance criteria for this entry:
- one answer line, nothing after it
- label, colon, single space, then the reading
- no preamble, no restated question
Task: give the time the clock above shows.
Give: 8:32
